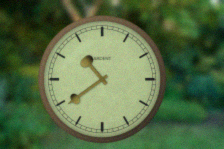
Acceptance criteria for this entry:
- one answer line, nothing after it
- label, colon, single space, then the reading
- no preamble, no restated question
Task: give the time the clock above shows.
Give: 10:39
